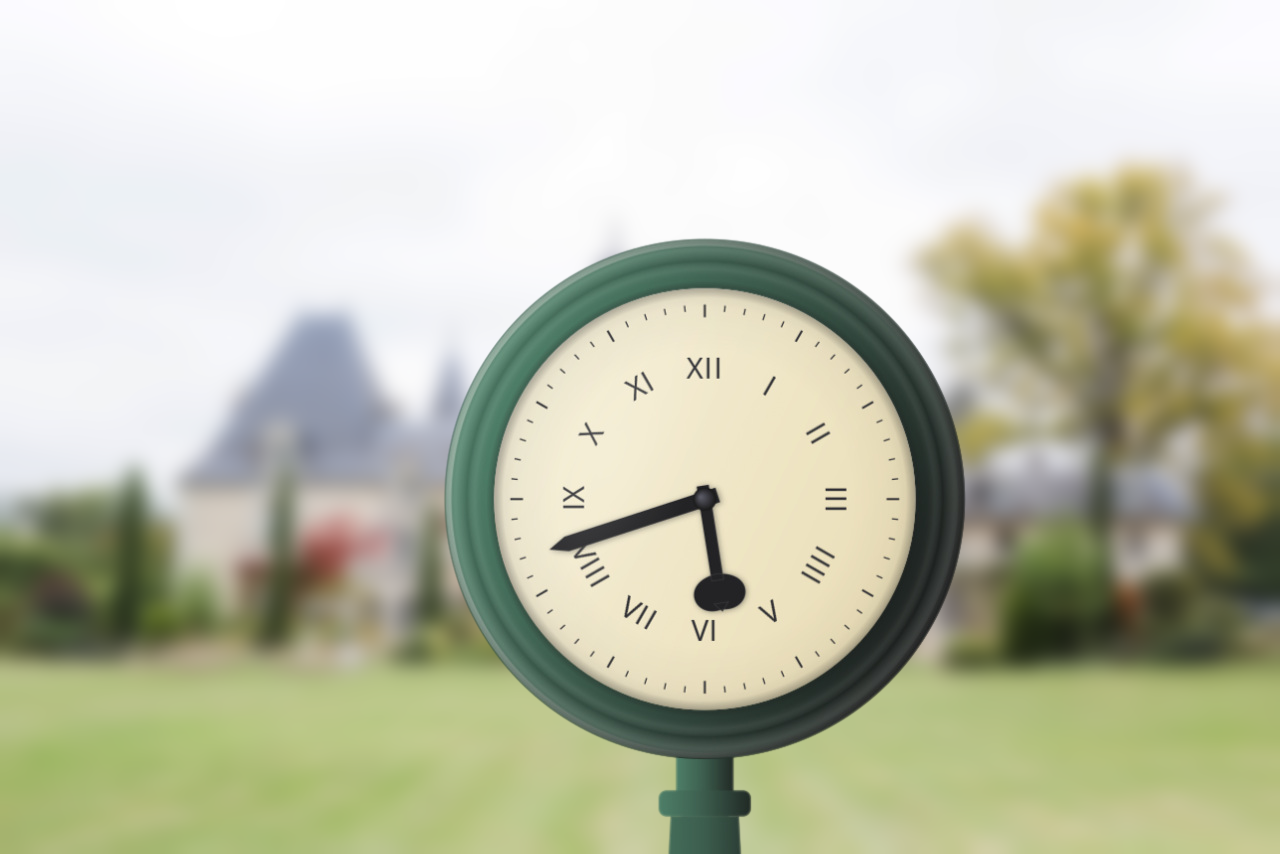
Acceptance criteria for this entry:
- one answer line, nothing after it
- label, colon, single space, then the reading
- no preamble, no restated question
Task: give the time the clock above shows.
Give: 5:42
